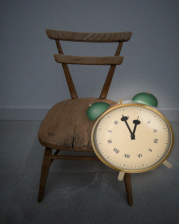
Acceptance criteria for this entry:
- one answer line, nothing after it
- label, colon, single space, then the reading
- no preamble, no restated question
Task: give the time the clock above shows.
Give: 12:59
